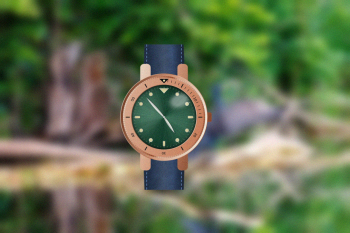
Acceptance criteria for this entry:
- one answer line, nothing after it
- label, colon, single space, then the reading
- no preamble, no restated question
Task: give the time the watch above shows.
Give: 4:53
